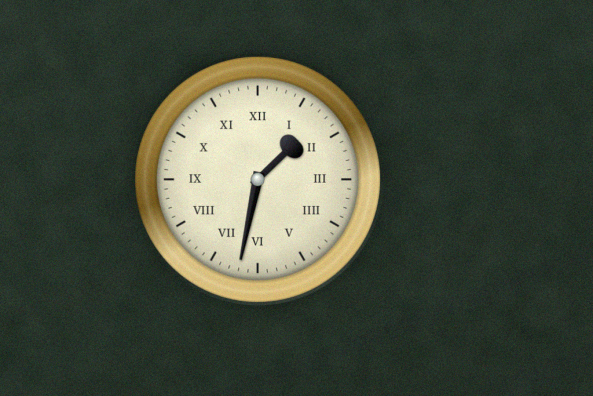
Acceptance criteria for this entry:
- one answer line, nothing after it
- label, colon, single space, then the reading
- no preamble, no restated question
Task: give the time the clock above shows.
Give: 1:32
